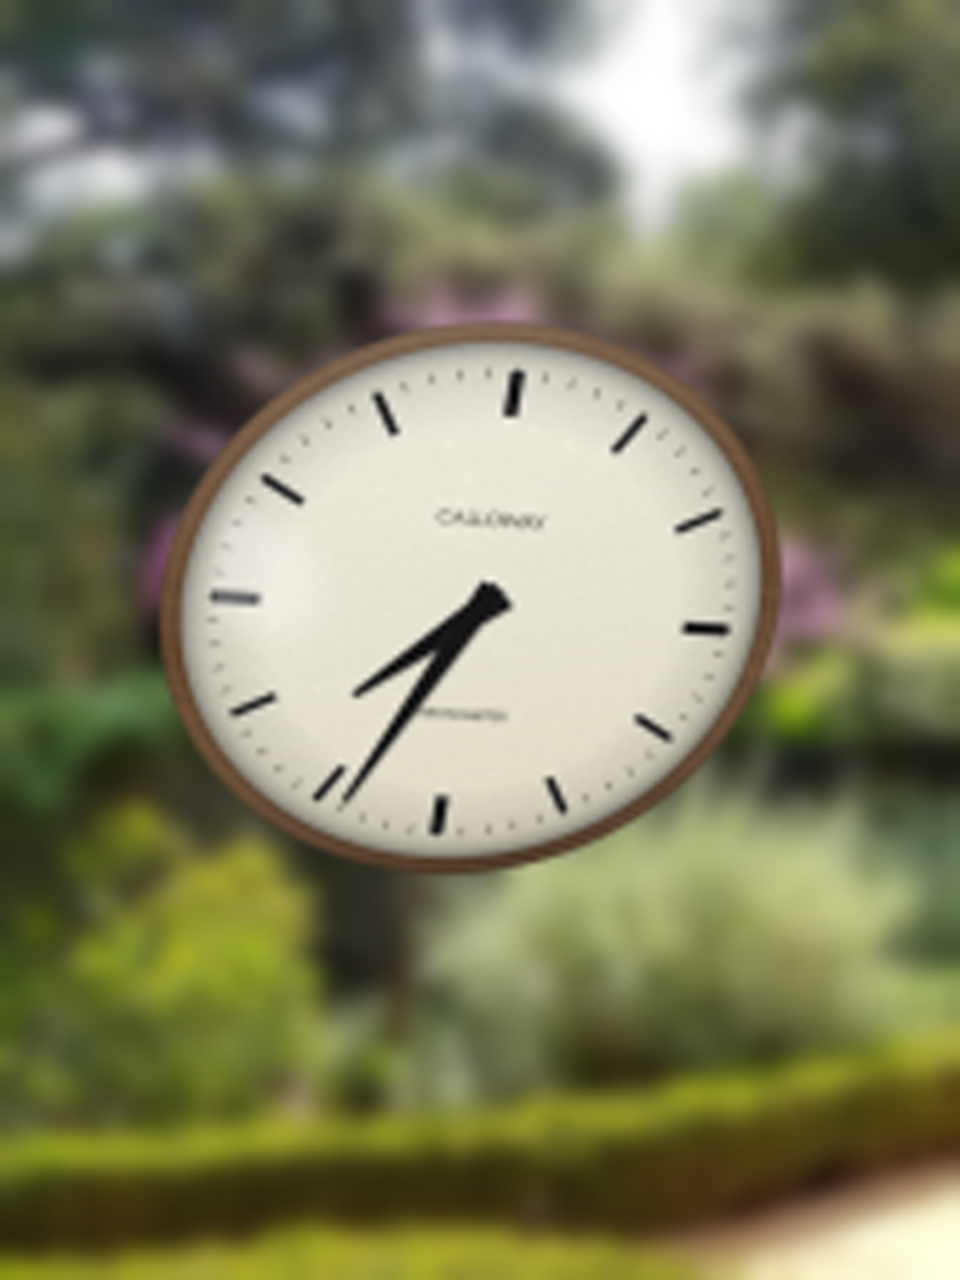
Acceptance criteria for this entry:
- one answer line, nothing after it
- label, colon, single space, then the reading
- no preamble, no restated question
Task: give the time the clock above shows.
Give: 7:34
